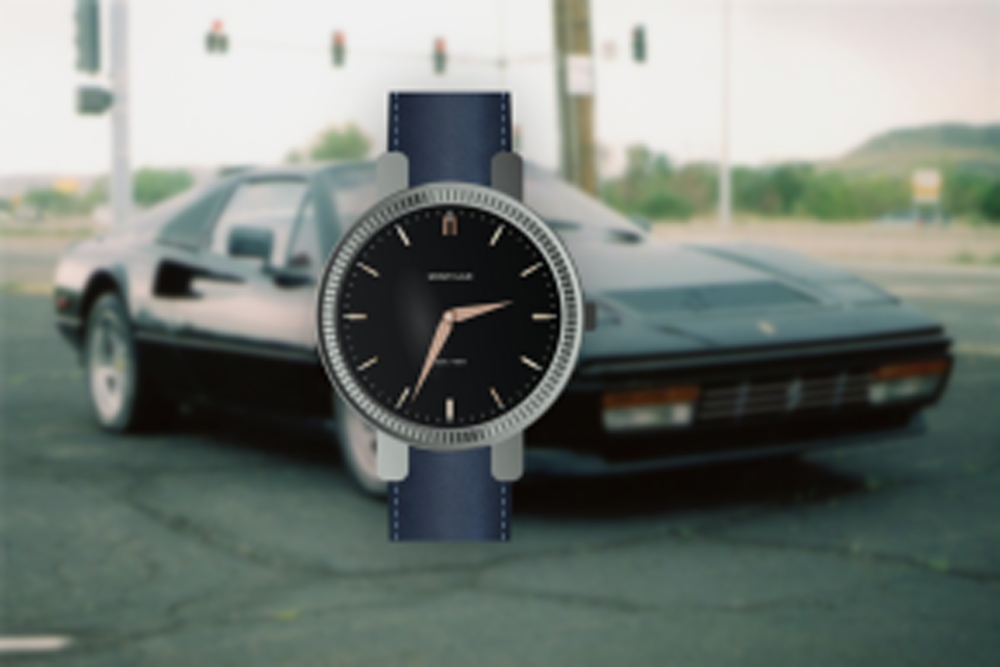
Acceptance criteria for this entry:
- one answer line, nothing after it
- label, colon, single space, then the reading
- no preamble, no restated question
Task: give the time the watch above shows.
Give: 2:34
